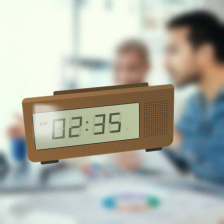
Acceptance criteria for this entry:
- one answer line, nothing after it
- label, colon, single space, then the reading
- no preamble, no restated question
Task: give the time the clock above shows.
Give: 2:35
